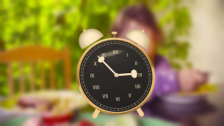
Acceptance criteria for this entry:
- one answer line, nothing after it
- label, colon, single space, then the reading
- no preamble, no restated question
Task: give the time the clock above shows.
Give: 2:53
